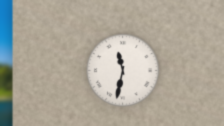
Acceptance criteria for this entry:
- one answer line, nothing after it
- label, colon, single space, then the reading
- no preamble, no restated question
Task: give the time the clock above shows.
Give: 11:32
